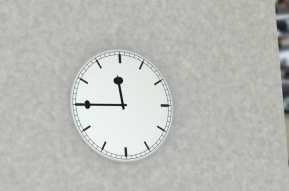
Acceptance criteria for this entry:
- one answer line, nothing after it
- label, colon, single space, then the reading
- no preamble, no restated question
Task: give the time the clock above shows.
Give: 11:45
